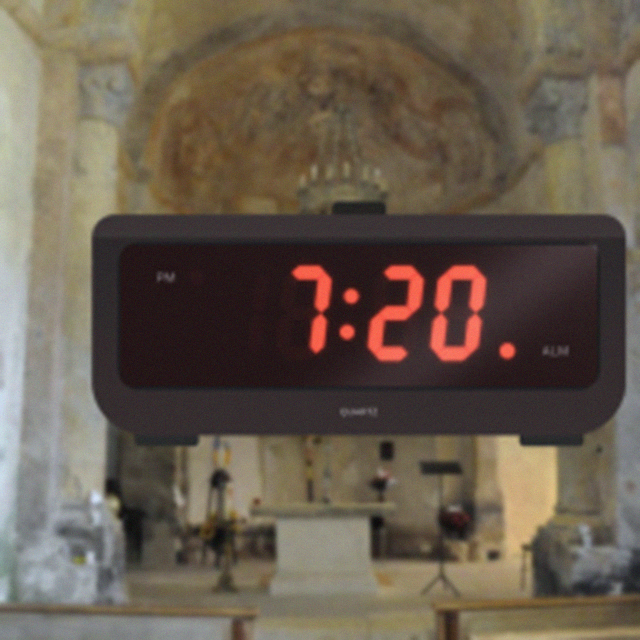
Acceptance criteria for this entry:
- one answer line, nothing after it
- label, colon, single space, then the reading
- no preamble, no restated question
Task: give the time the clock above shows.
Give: 7:20
